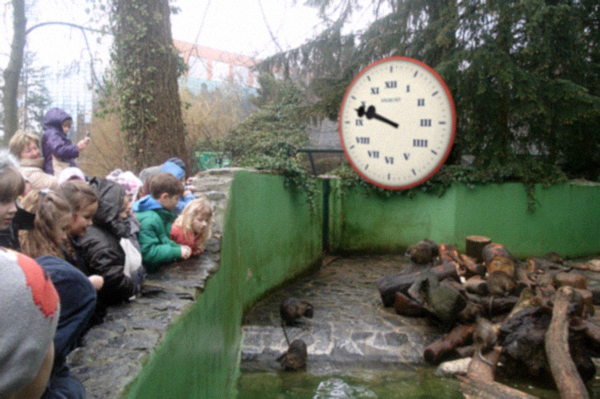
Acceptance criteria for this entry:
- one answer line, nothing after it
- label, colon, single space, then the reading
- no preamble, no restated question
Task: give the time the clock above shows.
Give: 9:48
